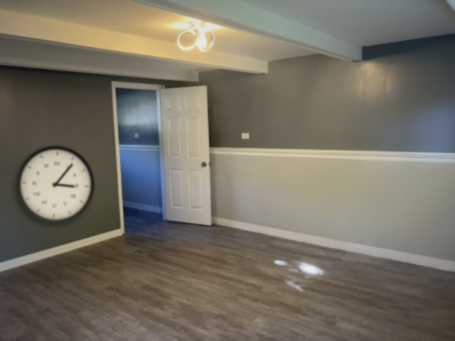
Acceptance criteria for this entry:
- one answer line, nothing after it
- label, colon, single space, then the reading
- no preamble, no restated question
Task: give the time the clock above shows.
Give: 3:06
